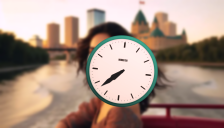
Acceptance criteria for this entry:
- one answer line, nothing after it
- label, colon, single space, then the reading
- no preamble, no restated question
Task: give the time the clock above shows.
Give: 7:38
